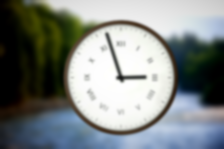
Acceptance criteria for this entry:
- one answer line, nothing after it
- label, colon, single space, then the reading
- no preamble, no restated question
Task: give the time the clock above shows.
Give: 2:57
